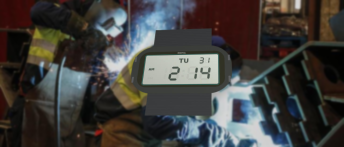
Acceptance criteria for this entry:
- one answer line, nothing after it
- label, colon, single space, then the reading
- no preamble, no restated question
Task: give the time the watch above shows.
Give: 2:14
